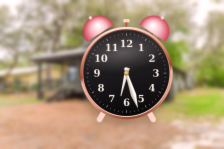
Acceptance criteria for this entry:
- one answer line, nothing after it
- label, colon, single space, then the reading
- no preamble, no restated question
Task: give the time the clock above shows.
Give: 6:27
